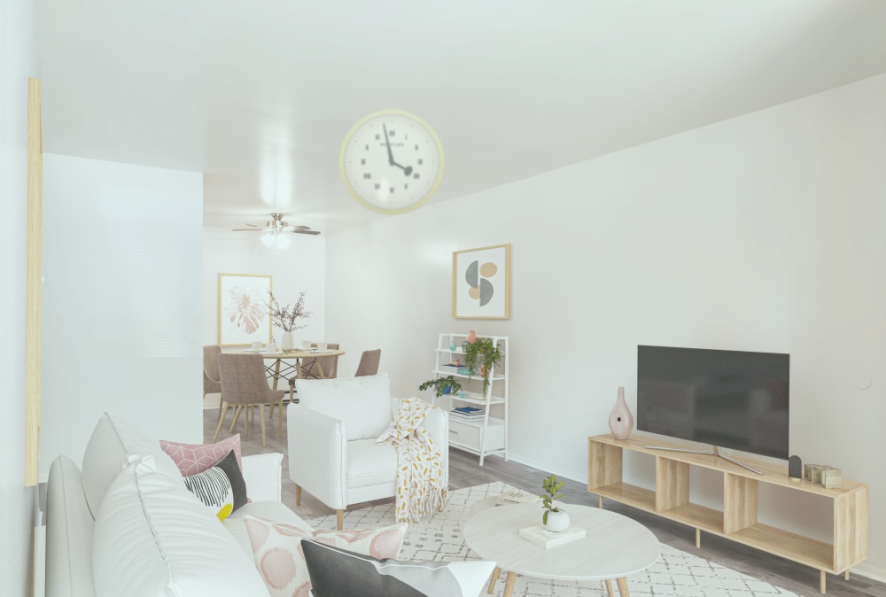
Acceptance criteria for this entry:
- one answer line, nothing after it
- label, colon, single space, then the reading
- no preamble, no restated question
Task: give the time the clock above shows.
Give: 3:58
